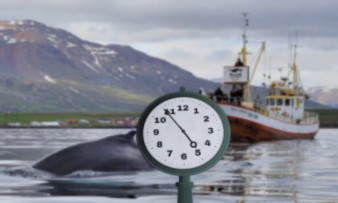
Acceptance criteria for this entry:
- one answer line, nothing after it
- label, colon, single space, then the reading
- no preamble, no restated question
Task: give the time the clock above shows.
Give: 4:54
